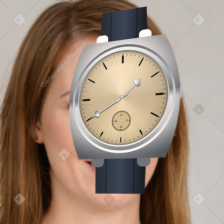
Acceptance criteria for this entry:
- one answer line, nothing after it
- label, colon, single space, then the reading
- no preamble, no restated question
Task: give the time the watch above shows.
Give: 1:40
